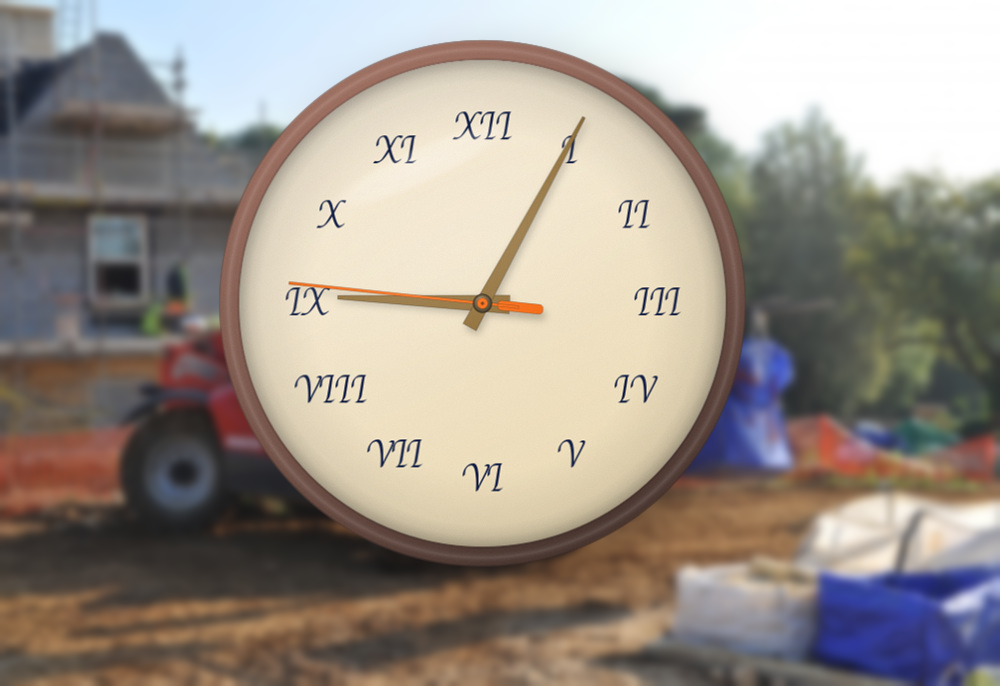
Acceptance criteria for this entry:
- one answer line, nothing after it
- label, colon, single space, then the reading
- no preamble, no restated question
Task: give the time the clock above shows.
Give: 9:04:46
